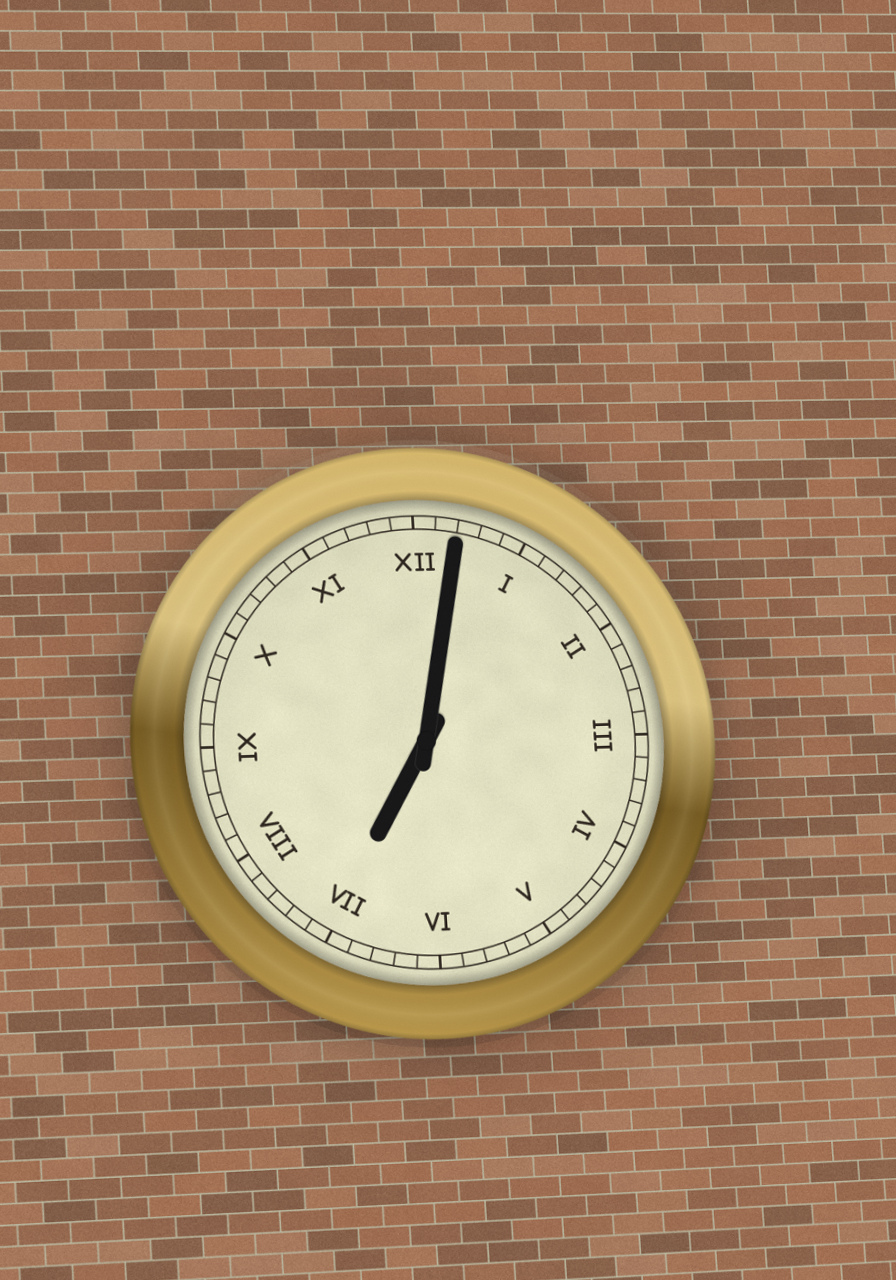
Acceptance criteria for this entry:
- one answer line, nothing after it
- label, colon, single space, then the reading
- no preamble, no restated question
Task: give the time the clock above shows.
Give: 7:02
